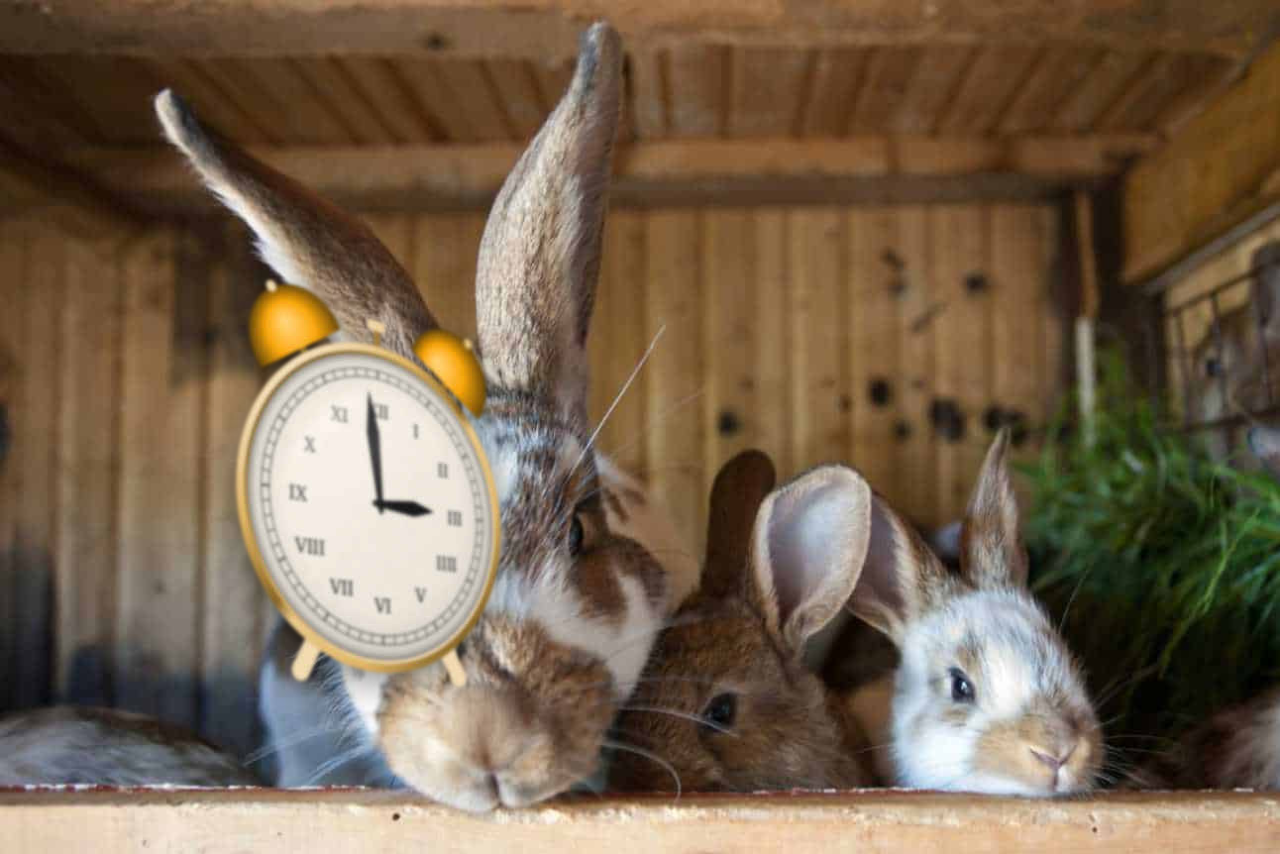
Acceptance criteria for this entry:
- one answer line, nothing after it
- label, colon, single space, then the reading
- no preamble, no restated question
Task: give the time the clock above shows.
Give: 2:59
